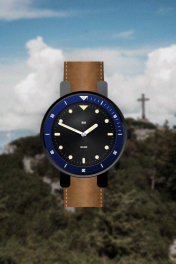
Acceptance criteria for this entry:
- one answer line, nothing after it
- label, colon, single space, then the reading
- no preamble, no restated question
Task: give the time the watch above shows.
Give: 1:49
